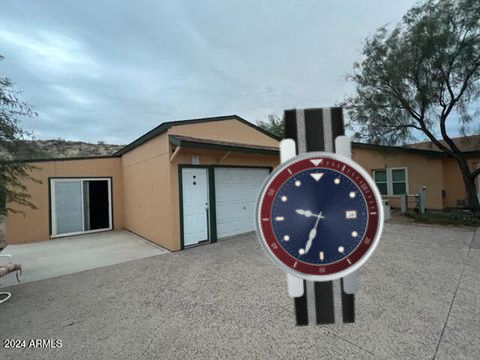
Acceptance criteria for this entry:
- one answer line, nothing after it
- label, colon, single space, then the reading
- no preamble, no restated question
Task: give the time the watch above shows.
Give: 9:34
